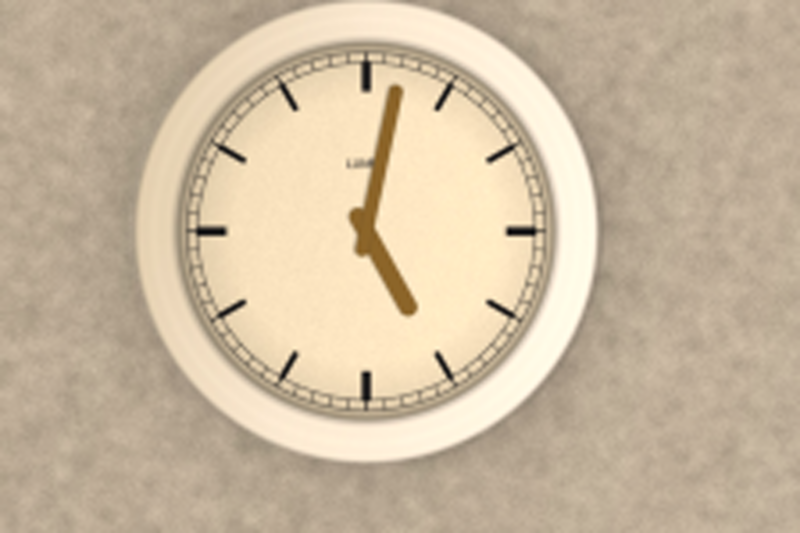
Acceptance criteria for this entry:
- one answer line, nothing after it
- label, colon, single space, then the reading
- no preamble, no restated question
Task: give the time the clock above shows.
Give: 5:02
